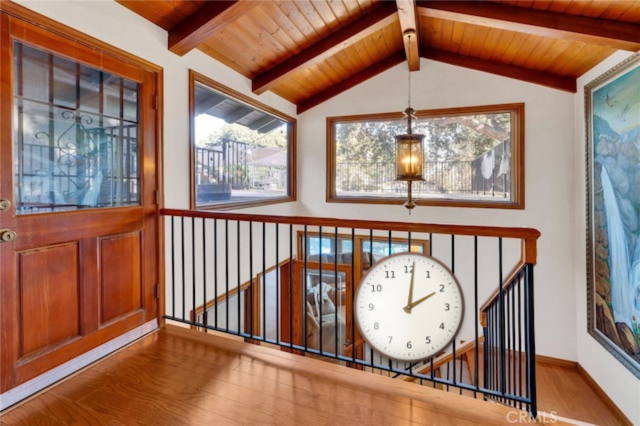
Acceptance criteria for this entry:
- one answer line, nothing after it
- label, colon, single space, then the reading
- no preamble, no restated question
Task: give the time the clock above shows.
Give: 2:01
